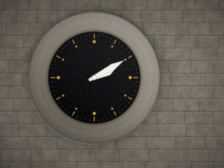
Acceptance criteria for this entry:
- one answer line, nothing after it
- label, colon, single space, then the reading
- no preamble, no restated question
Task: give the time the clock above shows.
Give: 2:10
